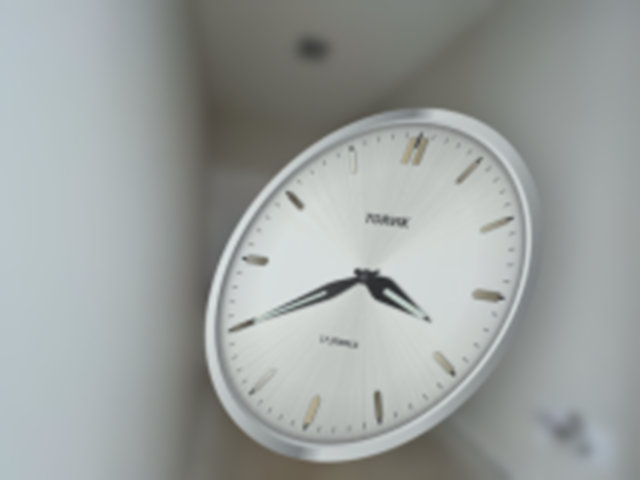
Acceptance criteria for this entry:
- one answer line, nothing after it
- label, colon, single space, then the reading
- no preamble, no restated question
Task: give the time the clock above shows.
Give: 3:40
